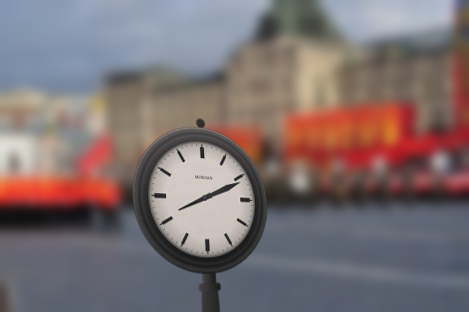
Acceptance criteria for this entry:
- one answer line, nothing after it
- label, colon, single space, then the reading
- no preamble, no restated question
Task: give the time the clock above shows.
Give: 8:11
